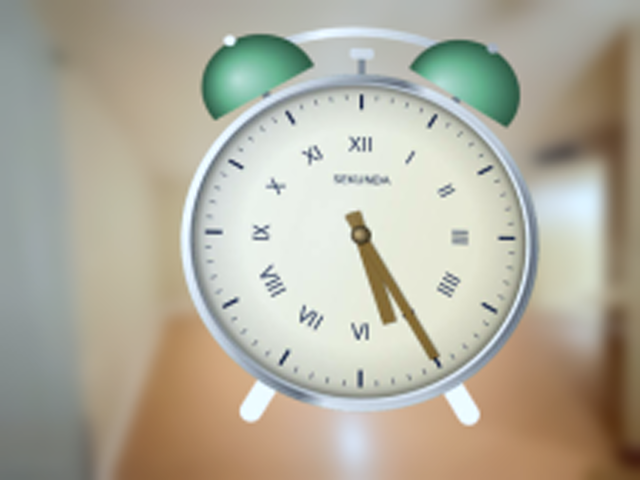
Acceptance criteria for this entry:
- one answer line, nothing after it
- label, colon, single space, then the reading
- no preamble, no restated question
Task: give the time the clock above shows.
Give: 5:25
